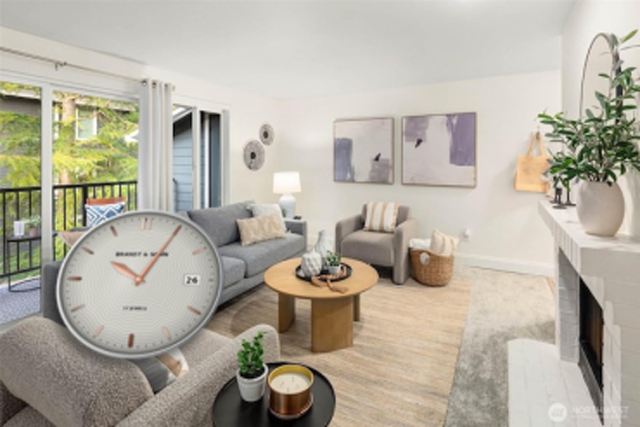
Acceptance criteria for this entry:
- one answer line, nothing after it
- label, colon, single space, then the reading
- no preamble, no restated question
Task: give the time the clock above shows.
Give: 10:05
